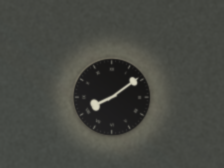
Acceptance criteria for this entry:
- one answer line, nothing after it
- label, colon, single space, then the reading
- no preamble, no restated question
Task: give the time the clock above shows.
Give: 8:09
